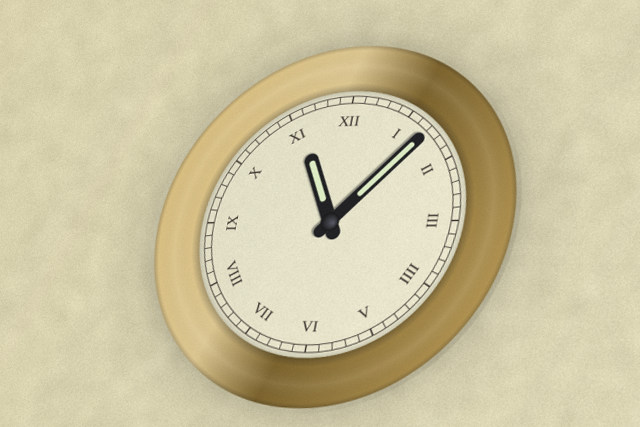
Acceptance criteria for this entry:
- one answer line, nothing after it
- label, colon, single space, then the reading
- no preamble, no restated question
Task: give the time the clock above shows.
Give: 11:07
